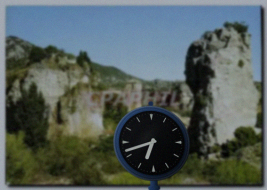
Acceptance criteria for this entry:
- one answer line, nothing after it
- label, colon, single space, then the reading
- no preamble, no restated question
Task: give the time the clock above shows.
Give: 6:42
